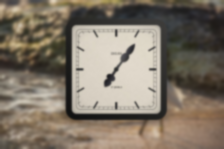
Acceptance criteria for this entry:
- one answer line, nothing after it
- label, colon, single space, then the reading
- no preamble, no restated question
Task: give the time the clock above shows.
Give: 7:06
